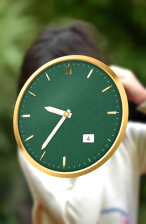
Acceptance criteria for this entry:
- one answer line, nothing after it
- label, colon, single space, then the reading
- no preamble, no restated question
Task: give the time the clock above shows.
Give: 9:36
